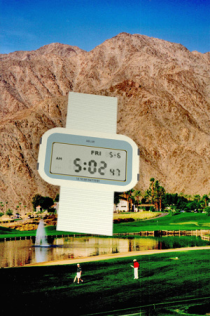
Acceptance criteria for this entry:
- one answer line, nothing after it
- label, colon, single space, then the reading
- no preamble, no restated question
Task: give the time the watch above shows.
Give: 5:02:47
